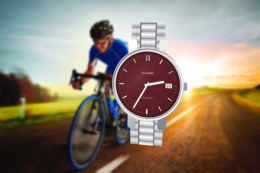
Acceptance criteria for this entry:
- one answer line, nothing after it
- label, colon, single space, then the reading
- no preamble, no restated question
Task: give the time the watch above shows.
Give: 2:35
